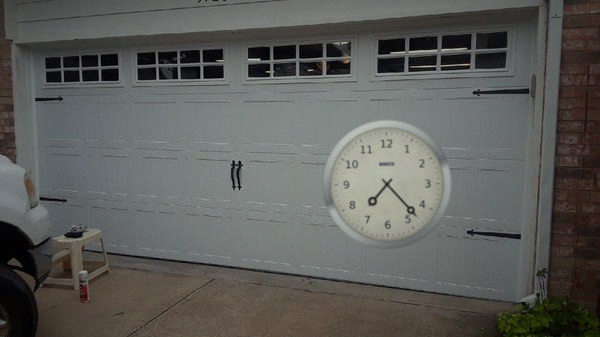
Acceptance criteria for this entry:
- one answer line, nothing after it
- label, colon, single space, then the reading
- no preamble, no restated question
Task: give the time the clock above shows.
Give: 7:23
